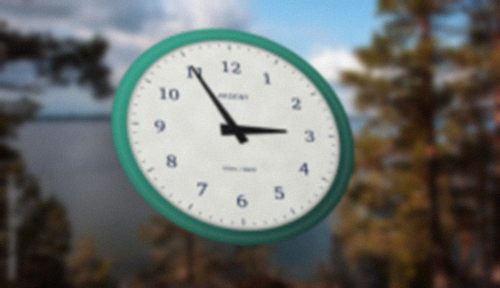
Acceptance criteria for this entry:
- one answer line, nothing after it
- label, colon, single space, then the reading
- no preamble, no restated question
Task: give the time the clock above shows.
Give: 2:55
